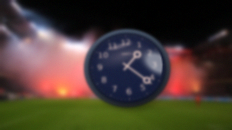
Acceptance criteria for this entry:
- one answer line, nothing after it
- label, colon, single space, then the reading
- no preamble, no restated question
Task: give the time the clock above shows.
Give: 1:22
